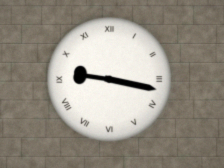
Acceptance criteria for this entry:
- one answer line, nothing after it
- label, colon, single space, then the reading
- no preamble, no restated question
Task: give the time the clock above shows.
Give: 9:17
